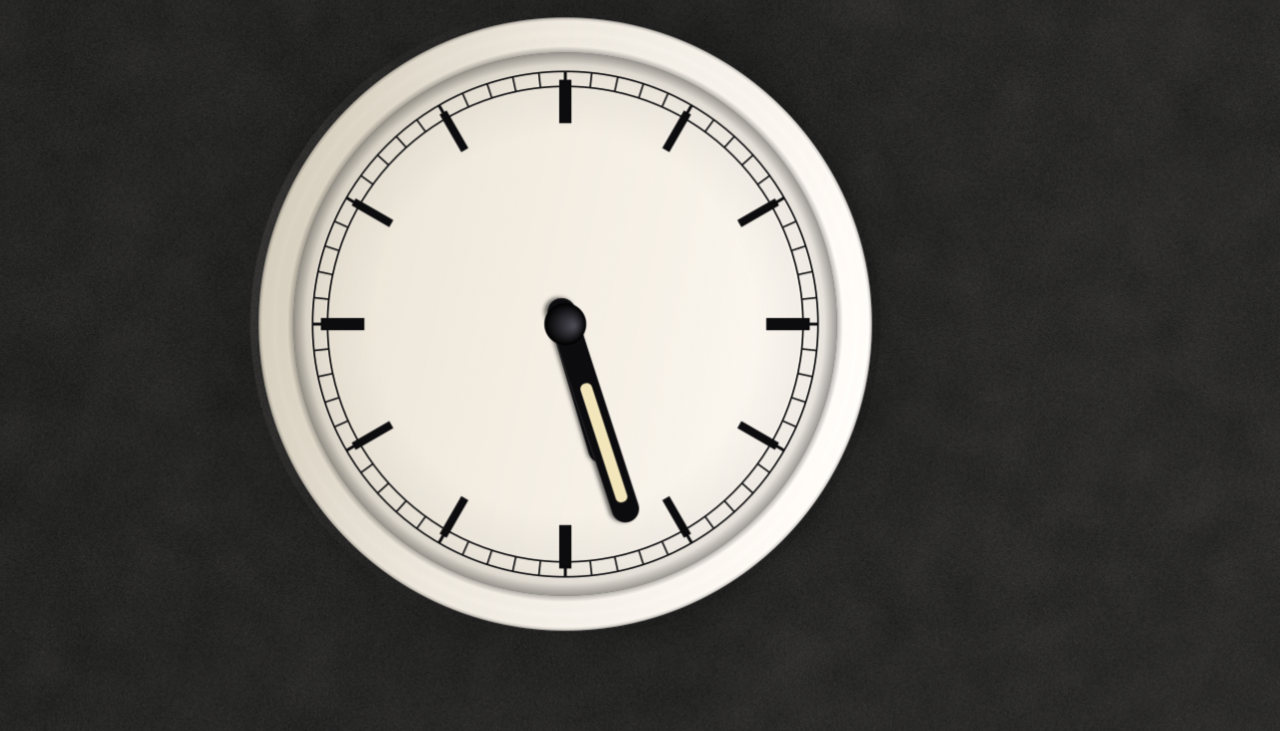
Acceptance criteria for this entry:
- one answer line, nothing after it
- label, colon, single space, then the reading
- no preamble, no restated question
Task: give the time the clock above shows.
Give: 5:27
